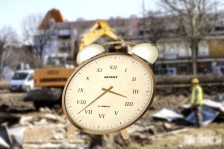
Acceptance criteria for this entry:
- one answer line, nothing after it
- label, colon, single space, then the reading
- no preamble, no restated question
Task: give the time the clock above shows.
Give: 3:37
